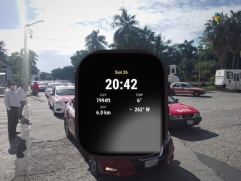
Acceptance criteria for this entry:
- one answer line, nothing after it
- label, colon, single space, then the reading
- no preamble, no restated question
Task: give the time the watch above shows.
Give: 20:42
